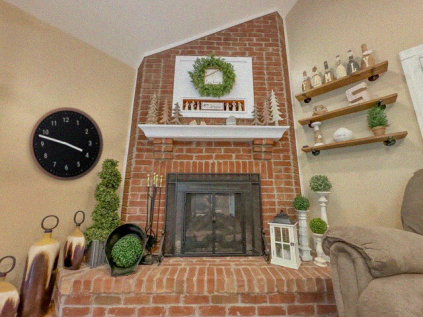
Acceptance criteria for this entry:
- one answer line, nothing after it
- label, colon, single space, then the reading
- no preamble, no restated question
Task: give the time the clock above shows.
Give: 3:48
